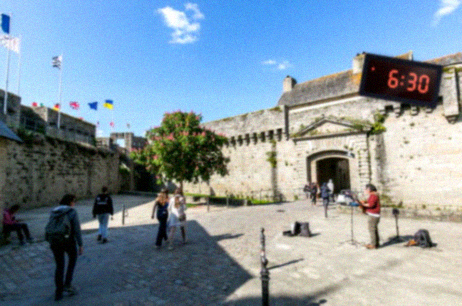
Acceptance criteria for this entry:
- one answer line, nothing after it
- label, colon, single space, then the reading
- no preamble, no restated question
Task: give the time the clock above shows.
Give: 6:30
